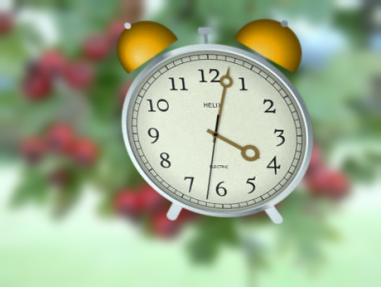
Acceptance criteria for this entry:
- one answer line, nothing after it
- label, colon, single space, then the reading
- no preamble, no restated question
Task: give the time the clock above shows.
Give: 4:02:32
